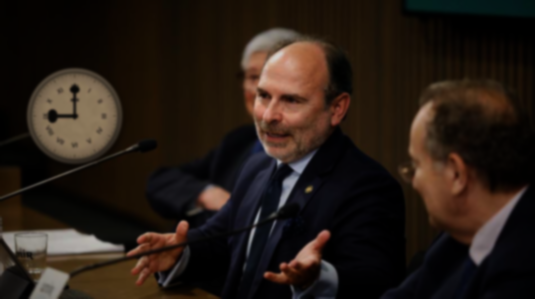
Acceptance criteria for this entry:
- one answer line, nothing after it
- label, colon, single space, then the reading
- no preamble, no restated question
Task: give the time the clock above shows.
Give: 9:00
